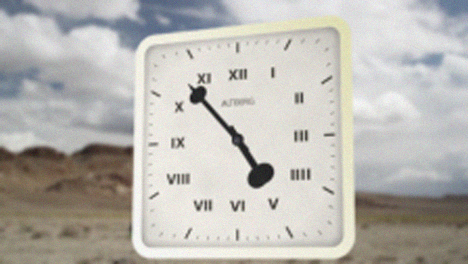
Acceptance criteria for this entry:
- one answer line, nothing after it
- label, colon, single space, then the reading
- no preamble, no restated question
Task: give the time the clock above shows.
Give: 4:53
